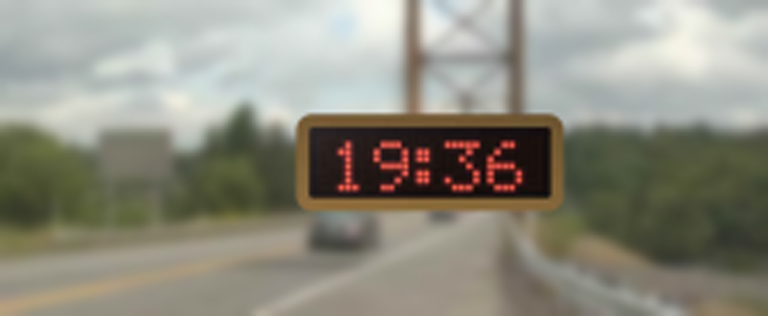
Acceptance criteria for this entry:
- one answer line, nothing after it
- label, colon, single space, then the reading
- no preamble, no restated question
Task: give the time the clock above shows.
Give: 19:36
